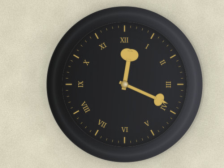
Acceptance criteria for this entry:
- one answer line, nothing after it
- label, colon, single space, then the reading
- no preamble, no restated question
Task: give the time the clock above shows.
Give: 12:19
